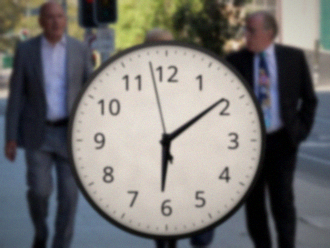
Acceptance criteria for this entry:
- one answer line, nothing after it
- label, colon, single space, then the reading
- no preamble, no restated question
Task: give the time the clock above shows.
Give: 6:08:58
